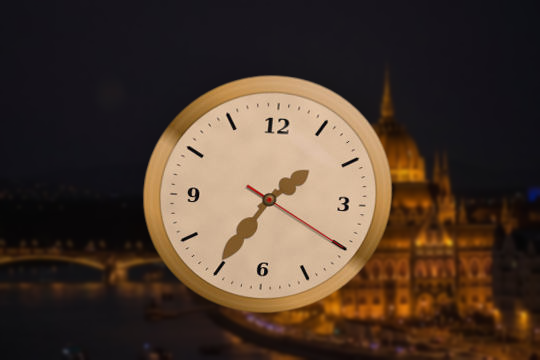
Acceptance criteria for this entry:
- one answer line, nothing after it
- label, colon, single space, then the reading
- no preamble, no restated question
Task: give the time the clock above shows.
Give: 1:35:20
